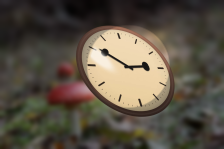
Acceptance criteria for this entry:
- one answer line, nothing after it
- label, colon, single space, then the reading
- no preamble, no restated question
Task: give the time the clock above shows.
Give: 2:51
